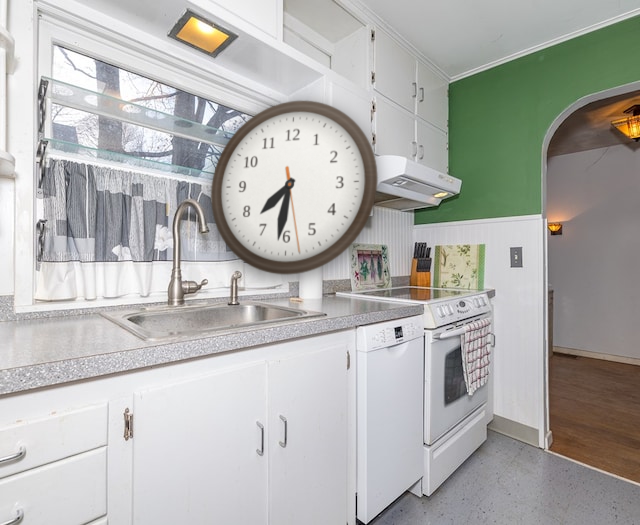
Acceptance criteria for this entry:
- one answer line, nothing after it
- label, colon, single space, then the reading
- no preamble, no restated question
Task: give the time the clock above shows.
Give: 7:31:28
